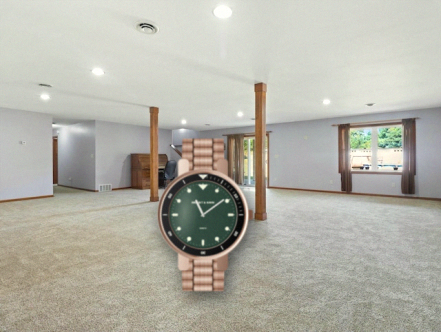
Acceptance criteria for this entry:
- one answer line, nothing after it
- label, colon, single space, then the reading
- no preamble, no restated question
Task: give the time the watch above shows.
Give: 11:09
